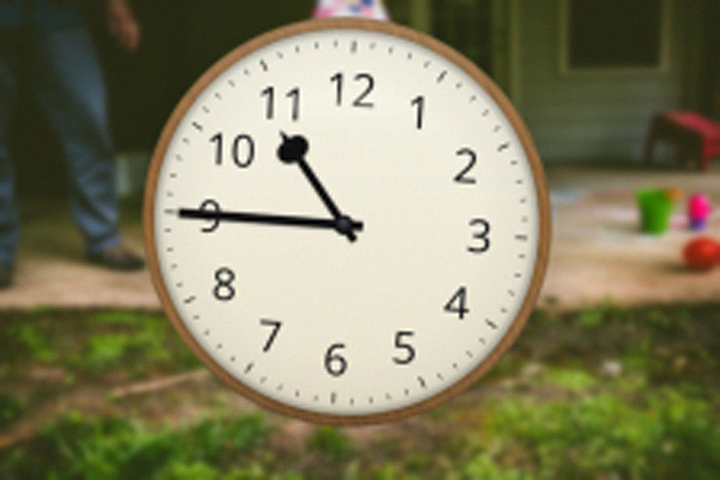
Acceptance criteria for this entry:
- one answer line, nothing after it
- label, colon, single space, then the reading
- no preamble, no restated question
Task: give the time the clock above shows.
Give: 10:45
